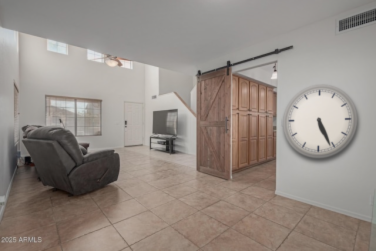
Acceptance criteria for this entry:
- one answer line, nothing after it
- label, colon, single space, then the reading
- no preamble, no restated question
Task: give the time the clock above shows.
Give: 5:26
